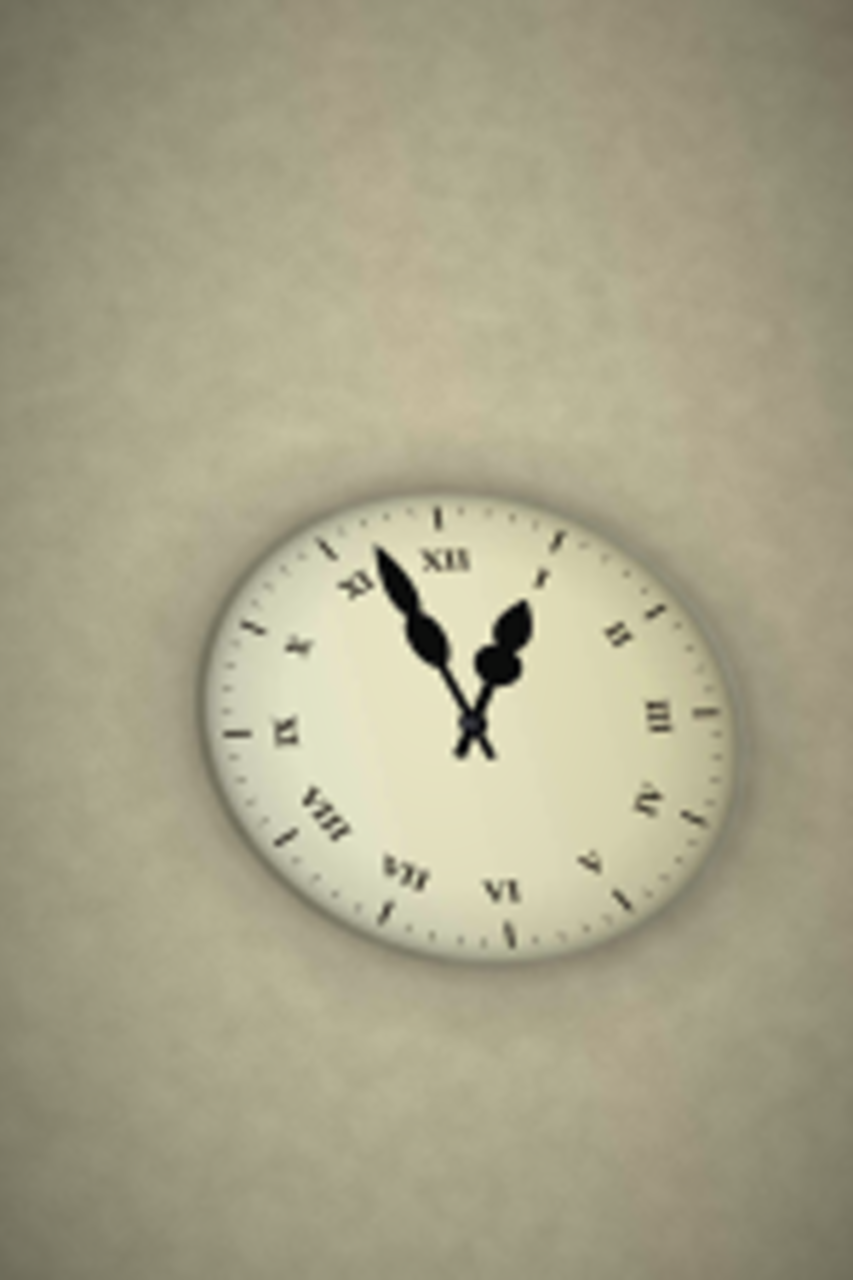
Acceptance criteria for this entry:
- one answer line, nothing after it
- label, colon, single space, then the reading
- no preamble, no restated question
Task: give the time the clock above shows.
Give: 12:57
